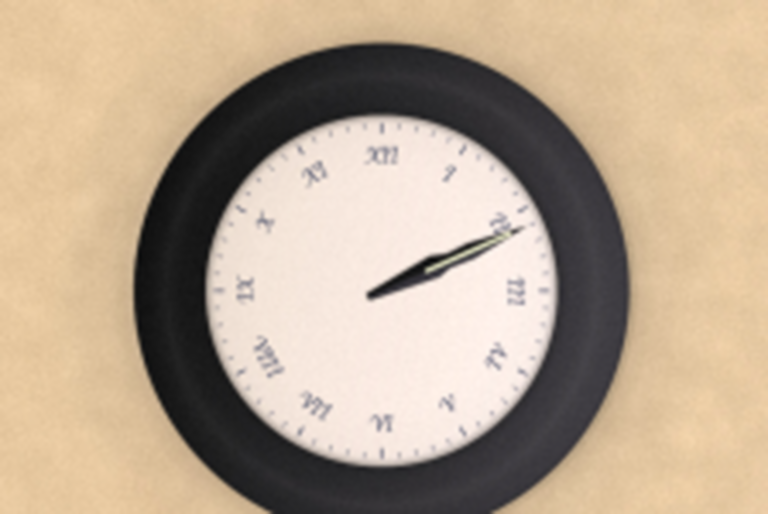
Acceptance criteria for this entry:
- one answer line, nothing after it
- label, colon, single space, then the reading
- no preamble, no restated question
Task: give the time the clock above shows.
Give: 2:11
